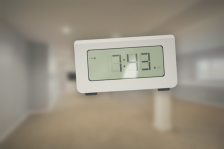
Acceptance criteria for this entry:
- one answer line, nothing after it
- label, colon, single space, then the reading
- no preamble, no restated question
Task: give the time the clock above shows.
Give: 7:43
